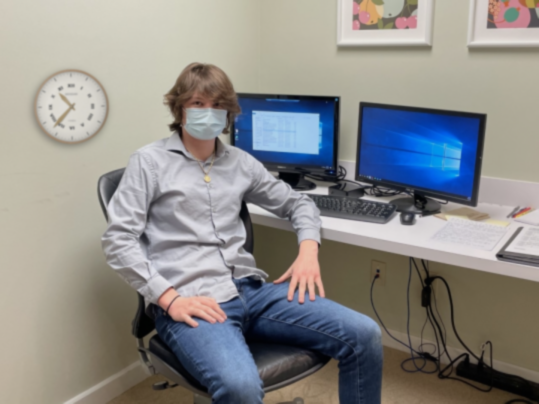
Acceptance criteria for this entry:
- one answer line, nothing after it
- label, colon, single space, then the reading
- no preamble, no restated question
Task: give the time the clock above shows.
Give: 10:37
